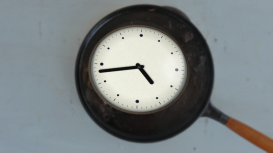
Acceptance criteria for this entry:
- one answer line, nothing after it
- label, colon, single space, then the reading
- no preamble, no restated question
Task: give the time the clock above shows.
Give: 4:43
